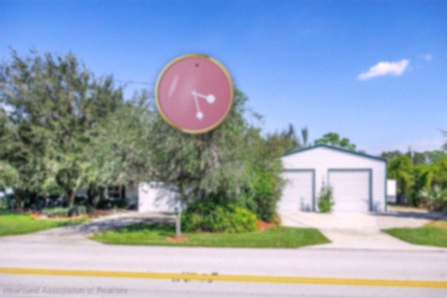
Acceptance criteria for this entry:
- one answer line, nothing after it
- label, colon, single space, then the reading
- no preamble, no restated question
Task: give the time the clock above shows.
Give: 3:27
